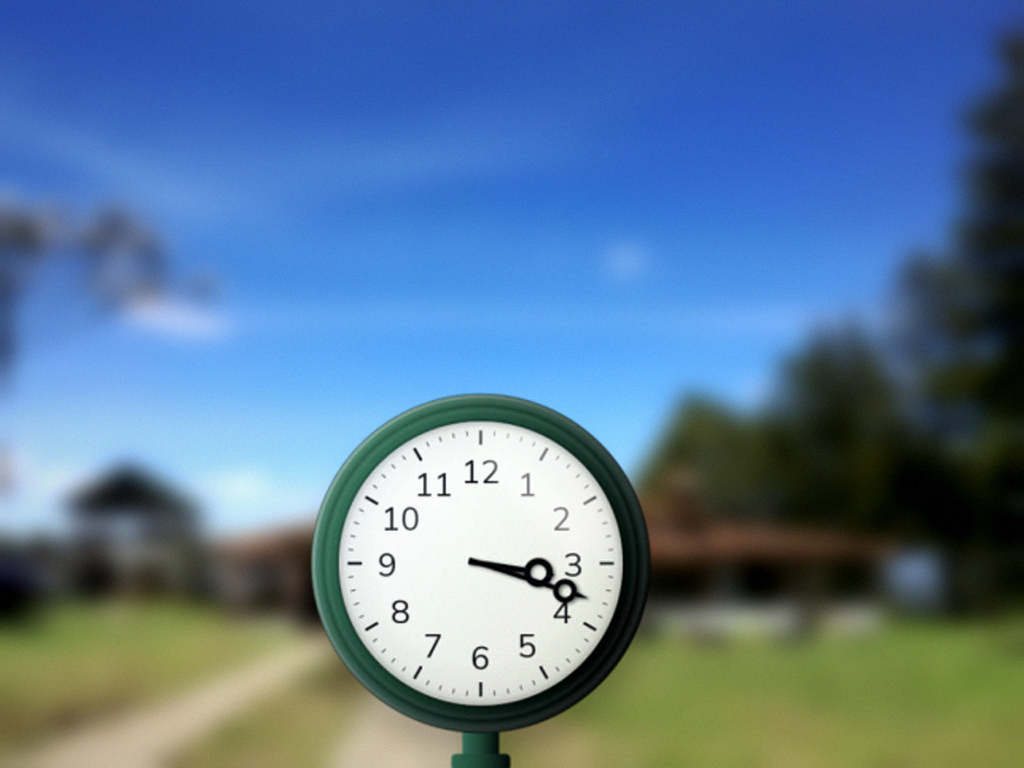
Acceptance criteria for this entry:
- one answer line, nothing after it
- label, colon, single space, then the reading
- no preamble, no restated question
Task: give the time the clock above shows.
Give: 3:18
